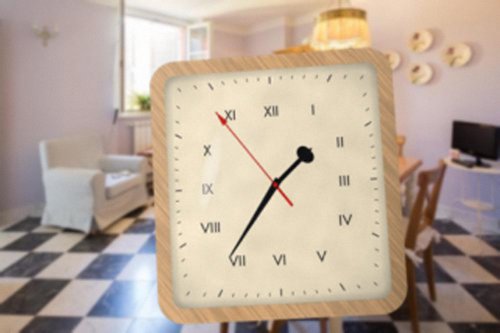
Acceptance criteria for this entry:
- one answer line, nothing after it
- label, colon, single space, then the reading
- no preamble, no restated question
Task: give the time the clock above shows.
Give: 1:35:54
